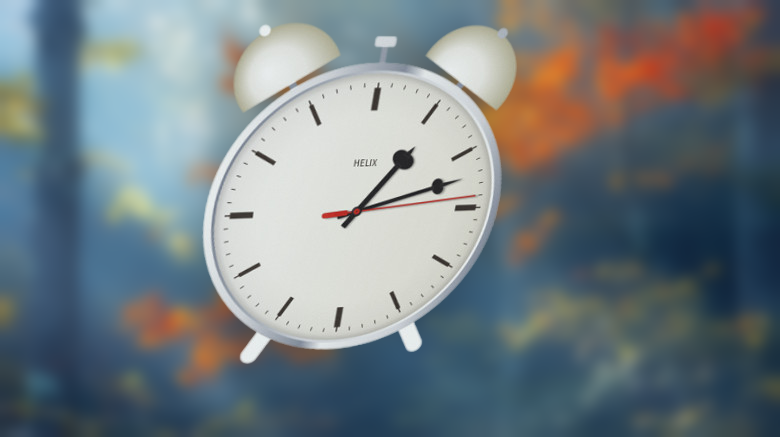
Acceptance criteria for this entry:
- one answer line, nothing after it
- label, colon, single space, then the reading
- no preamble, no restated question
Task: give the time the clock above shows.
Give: 1:12:14
